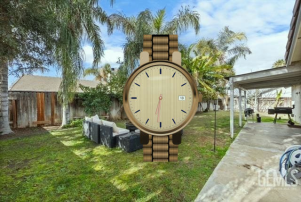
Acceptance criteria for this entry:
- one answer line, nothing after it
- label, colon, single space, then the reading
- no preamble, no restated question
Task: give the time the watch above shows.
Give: 6:31
